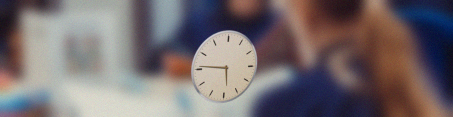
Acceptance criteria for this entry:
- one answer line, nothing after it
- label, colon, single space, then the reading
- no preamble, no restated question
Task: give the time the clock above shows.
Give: 5:46
